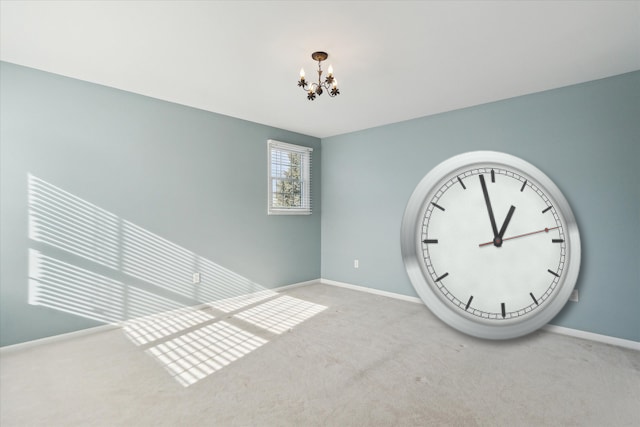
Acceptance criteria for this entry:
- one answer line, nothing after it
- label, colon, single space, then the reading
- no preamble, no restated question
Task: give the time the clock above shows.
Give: 12:58:13
